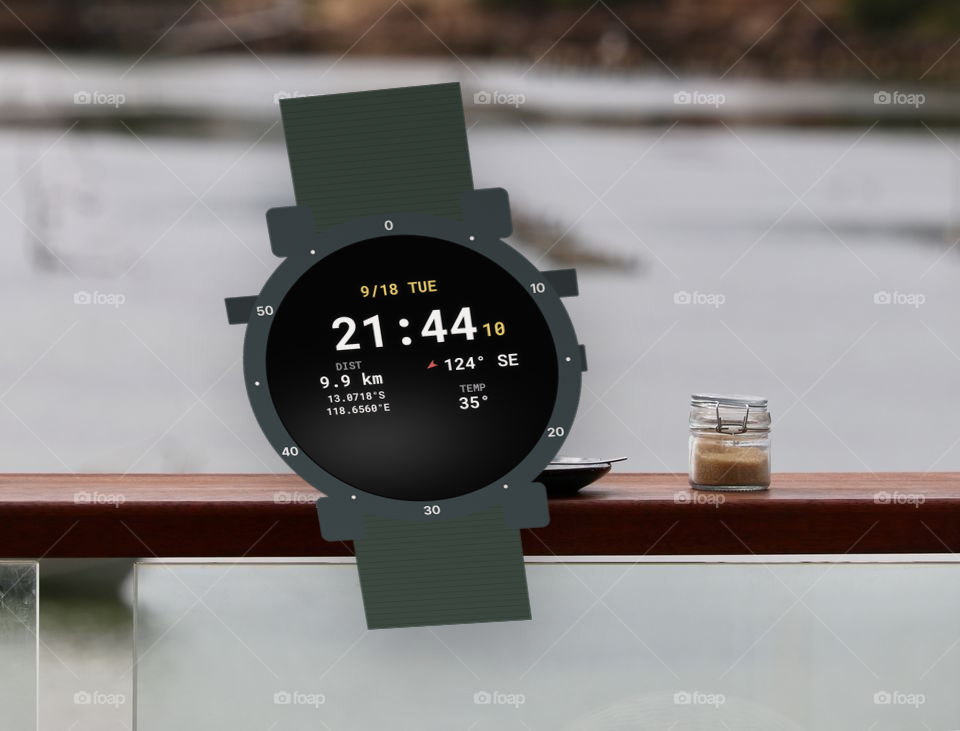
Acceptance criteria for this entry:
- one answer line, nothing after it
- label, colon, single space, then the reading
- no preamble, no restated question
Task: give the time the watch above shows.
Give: 21:44:10
